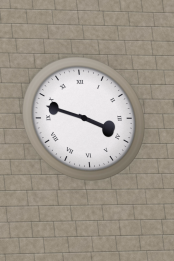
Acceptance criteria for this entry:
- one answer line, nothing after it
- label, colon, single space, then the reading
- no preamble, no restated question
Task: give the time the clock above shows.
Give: 3:48
